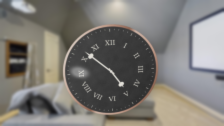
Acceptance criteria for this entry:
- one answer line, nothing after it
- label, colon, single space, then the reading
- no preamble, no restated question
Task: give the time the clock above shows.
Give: 4:52
